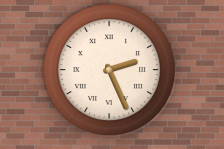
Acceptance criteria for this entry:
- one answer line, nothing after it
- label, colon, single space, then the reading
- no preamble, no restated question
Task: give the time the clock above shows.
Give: 2:26
